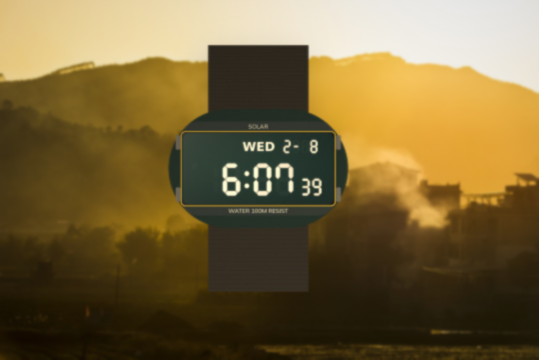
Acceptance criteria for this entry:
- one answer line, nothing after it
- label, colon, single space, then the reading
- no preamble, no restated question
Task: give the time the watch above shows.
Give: 6:07:39
